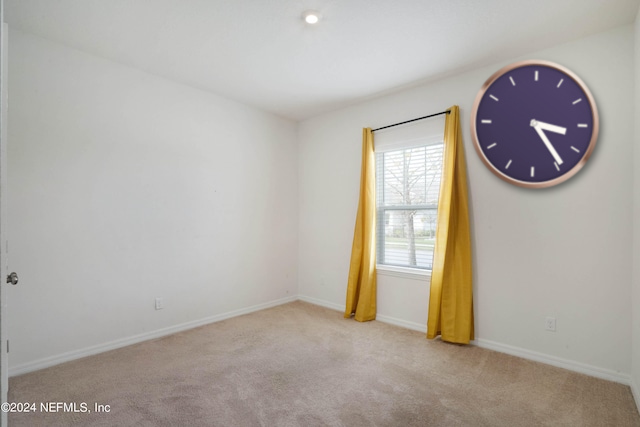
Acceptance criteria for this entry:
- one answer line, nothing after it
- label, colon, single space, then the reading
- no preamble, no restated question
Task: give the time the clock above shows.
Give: 3:24
